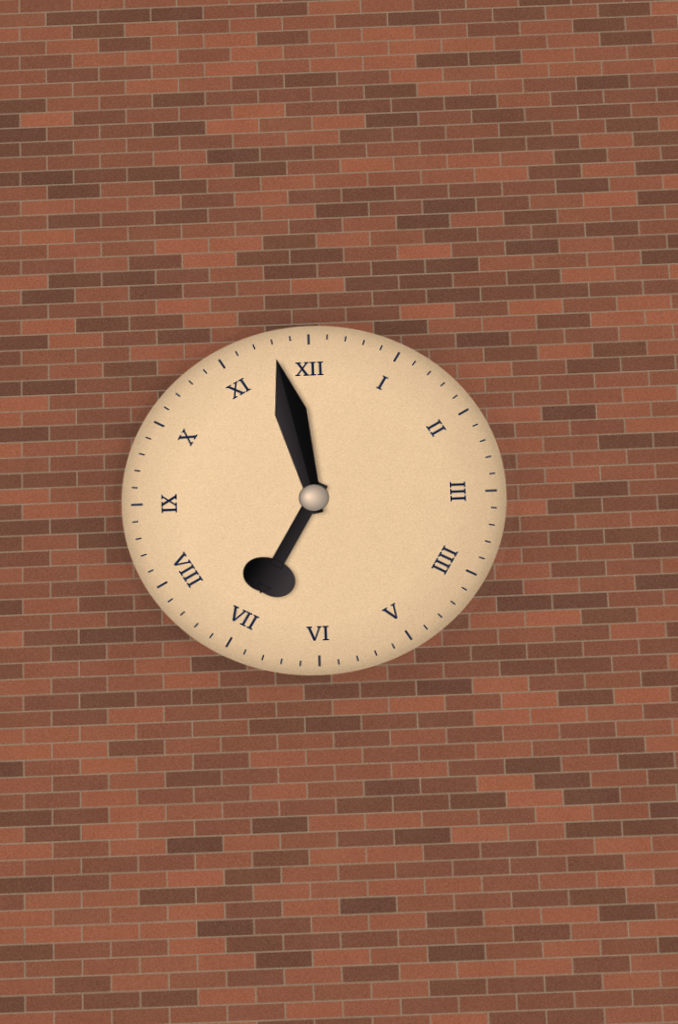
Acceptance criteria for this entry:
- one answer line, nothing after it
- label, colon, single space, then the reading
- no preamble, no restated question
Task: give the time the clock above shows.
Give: 6:58
